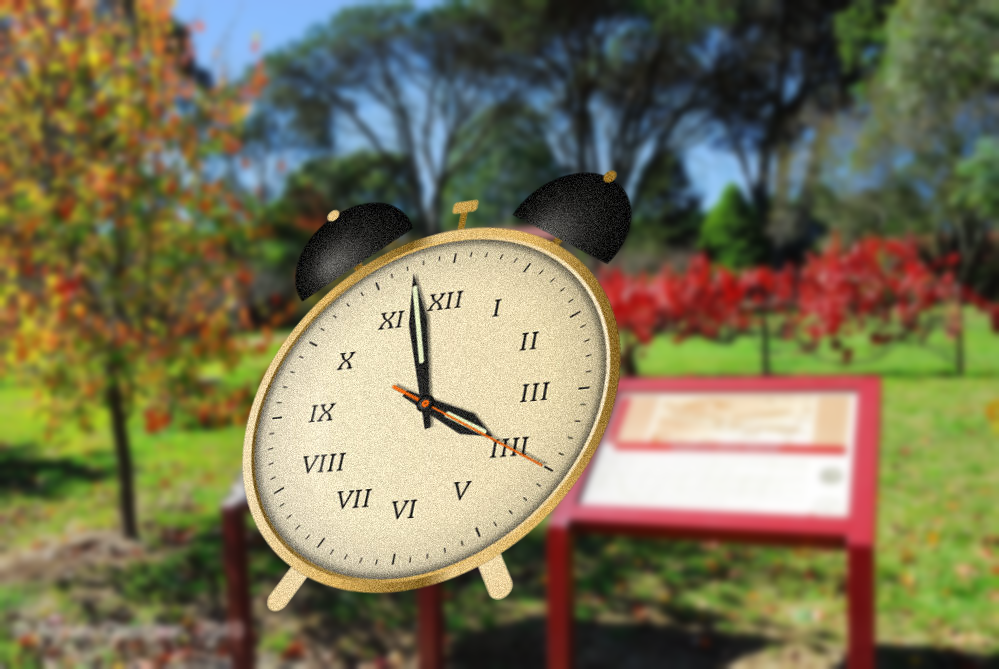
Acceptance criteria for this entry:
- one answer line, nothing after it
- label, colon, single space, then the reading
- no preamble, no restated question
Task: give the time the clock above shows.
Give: 3:57:20
